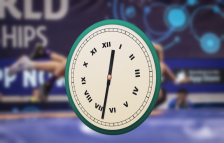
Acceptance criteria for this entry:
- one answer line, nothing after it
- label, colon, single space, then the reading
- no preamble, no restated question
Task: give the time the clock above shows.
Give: 12:33
